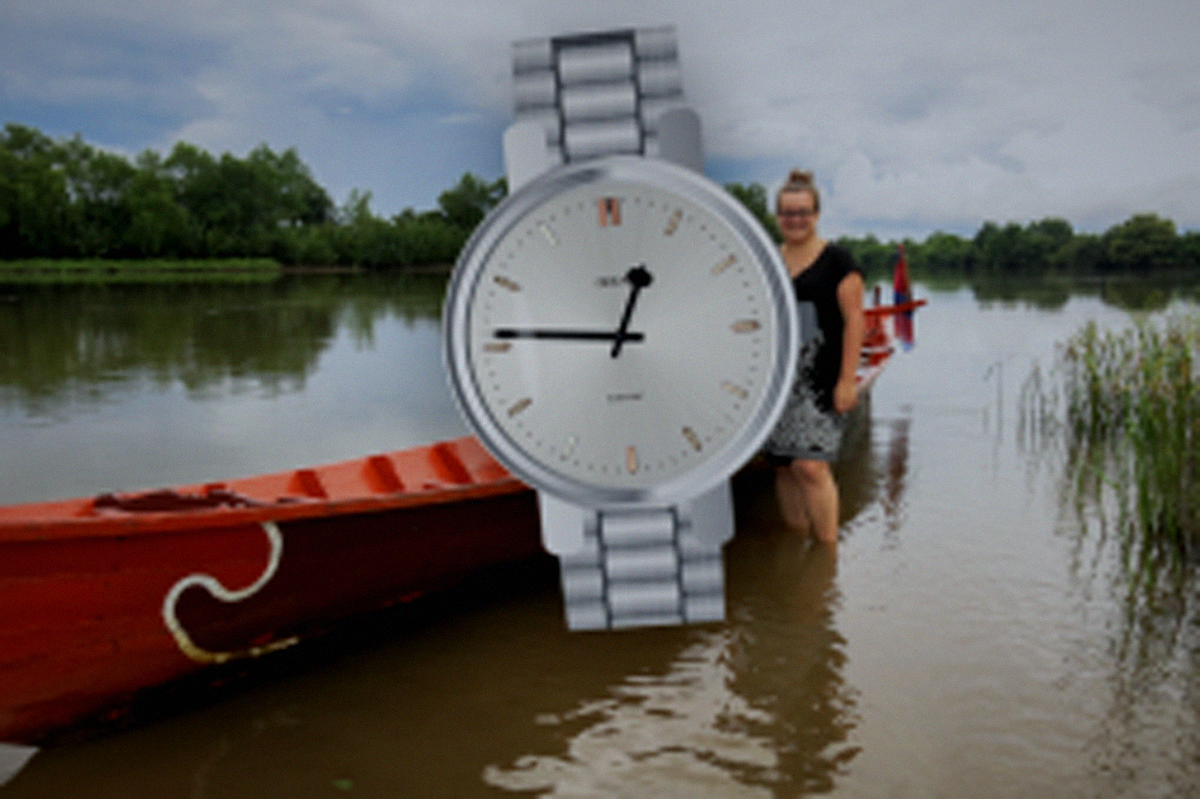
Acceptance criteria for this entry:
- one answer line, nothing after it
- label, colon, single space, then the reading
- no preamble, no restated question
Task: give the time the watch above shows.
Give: 12:46
